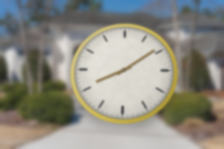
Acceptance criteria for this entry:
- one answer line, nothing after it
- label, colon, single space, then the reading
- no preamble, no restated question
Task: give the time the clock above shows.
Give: 8:09
